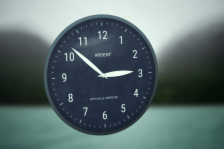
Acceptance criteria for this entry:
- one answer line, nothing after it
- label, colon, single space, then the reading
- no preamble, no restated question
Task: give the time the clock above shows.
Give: 2:52
